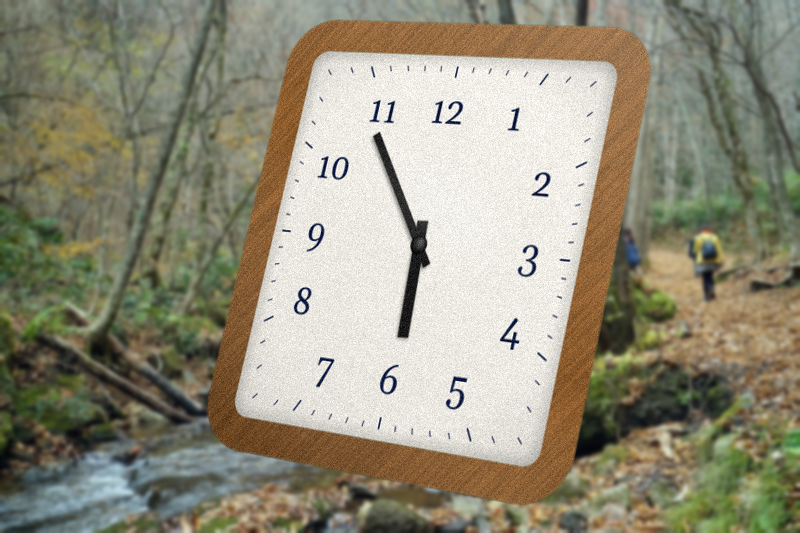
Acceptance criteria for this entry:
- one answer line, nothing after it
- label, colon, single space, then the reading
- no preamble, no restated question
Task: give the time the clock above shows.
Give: 5:54
